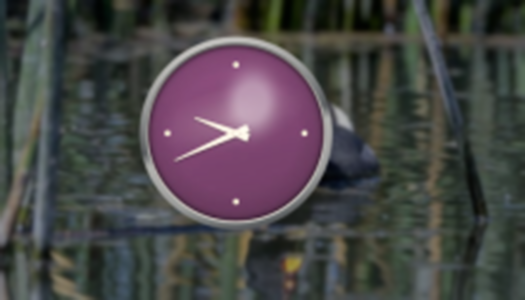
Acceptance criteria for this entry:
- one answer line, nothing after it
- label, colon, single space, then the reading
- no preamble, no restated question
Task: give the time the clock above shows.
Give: 9:41
